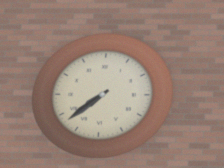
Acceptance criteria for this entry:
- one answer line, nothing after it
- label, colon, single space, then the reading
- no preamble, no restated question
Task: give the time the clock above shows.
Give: 7:38
